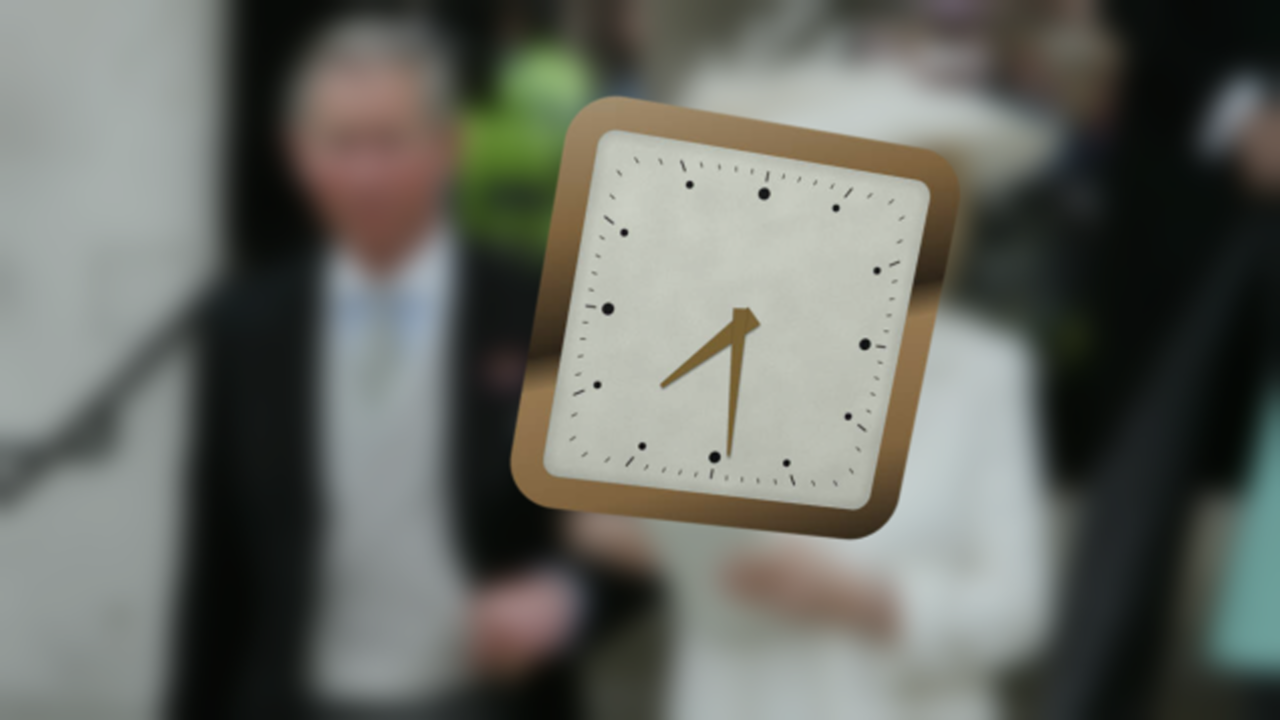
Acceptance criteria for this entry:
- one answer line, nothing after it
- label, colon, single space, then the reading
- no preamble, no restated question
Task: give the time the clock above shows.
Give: 7:29
